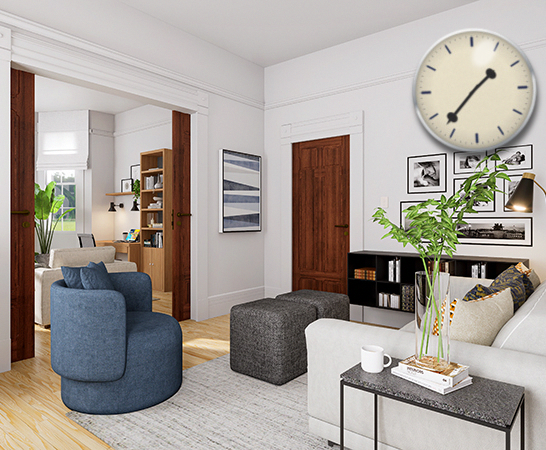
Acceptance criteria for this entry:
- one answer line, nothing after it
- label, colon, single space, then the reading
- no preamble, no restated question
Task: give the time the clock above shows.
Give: 1:37
